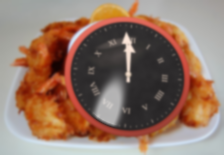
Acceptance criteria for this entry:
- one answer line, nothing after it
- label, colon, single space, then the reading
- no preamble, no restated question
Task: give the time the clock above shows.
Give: 11:59
